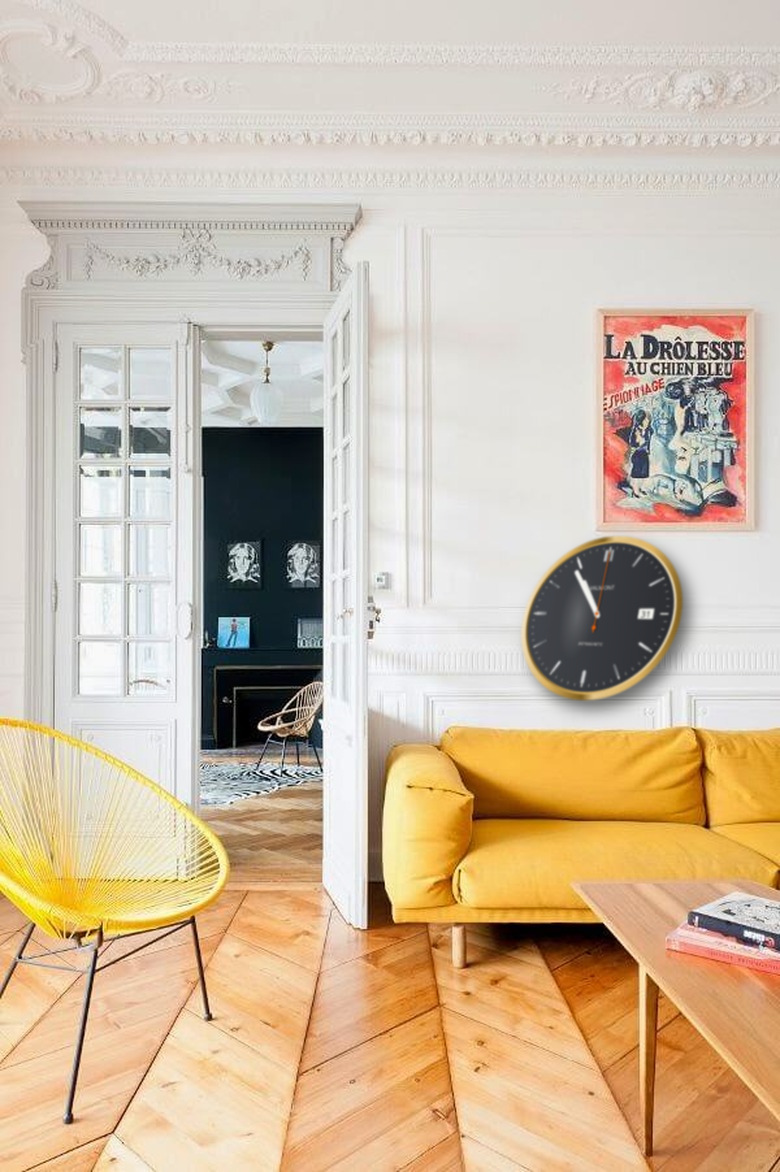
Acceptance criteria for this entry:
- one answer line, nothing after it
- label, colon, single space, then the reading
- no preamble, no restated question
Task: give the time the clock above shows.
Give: 10:54:00
